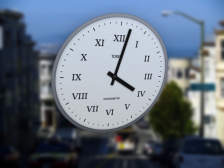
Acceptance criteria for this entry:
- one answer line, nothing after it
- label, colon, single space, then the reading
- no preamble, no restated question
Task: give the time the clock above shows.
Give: 4:02
